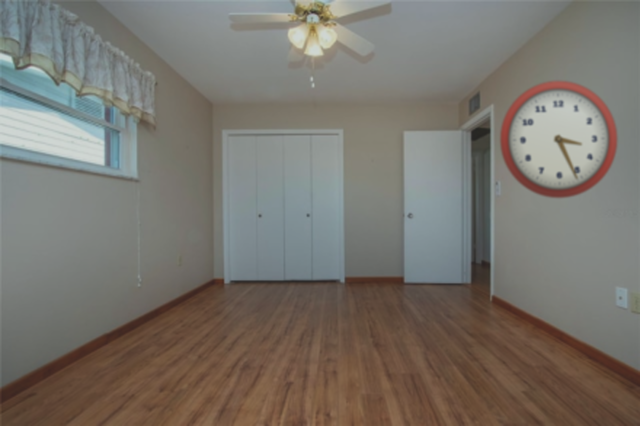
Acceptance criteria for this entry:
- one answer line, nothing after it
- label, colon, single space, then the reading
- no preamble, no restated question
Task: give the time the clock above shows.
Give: 3:26
